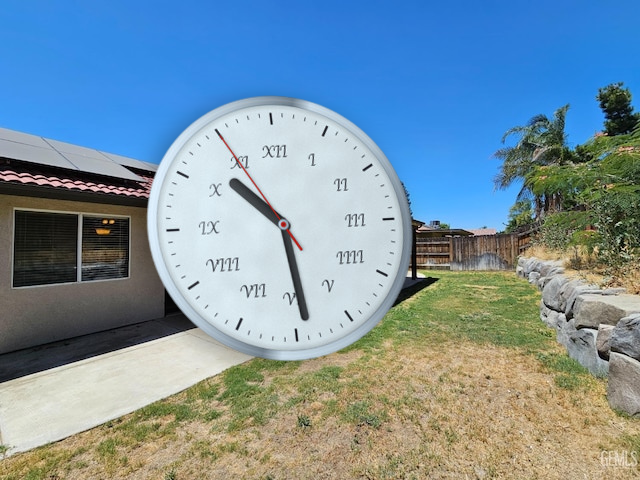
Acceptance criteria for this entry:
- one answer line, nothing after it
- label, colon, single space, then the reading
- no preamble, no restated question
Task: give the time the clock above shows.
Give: 10:28:55
